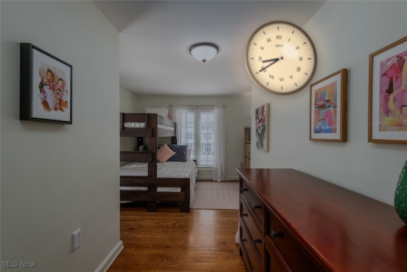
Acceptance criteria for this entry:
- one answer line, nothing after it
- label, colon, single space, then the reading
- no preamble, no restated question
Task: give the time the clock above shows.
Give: 8:40
